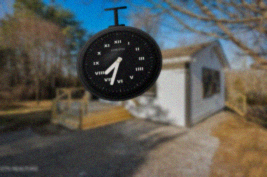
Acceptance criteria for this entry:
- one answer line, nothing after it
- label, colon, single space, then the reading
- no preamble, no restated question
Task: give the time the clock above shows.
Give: 7:33
